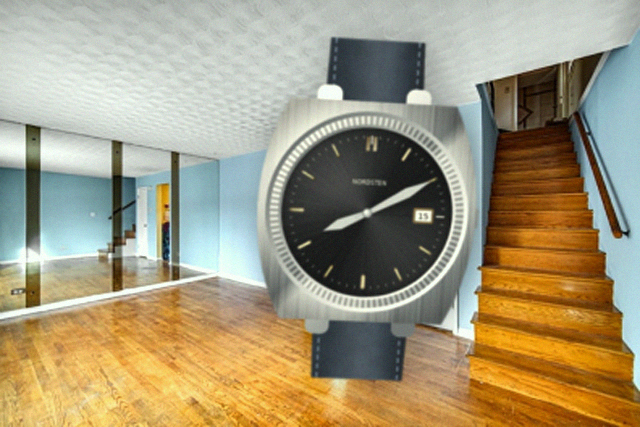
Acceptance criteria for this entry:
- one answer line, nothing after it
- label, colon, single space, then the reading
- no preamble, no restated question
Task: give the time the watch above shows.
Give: 8:10
